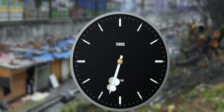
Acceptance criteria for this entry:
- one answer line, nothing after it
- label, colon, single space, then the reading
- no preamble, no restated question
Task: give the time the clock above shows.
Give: 6:33
